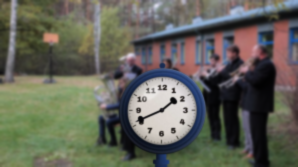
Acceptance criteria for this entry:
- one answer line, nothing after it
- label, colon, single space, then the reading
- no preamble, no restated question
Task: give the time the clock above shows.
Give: 1:41
